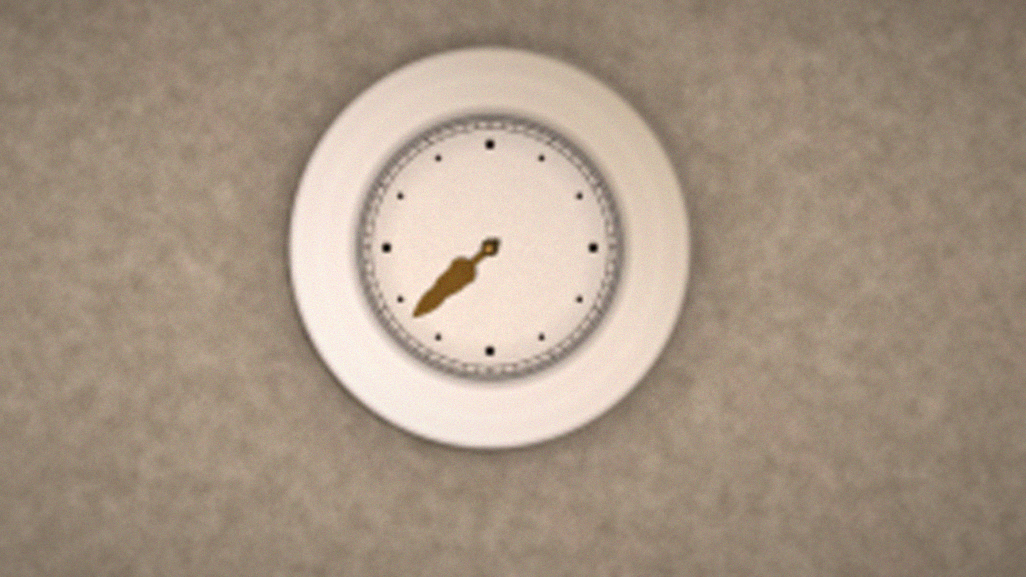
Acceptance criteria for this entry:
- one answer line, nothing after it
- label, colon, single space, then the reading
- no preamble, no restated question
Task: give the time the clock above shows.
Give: 7:38
